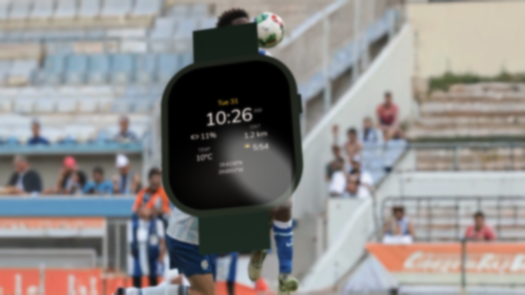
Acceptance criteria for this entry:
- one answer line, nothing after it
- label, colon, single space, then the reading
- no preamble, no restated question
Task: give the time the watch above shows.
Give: 10:26
